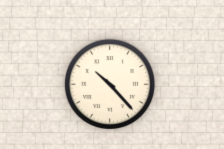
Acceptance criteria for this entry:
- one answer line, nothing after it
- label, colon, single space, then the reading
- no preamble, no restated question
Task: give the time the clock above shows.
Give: 10:23
